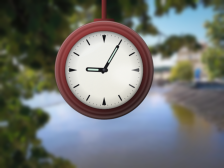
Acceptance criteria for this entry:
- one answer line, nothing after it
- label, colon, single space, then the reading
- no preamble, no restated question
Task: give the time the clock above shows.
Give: 9:05
